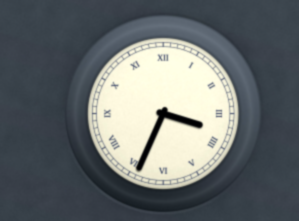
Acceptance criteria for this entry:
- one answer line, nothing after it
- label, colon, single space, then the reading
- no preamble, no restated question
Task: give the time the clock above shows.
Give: 3:34
